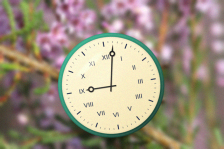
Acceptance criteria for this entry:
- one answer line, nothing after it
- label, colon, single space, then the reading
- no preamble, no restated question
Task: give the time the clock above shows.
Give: 9:02
